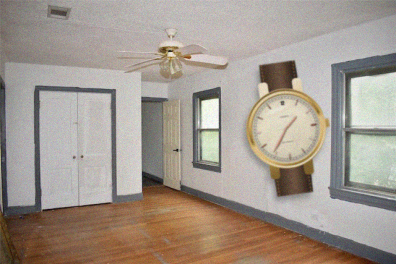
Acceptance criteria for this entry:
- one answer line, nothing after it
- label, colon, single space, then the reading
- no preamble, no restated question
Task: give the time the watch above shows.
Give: 1:36
